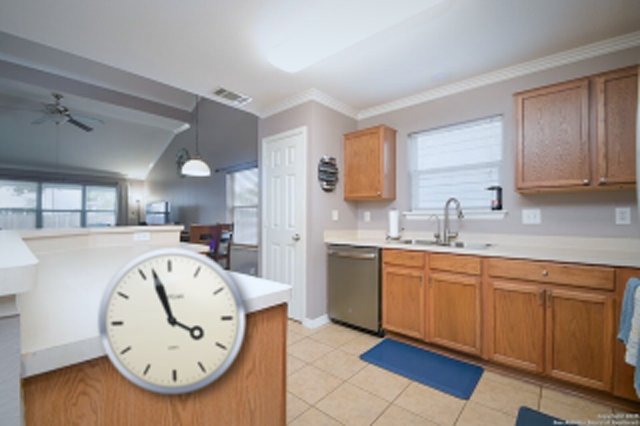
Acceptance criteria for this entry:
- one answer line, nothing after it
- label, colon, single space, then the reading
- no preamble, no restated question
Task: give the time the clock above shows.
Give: 3:57
